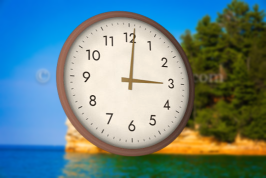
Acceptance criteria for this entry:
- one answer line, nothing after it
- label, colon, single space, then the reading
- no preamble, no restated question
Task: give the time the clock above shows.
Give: 3:01
